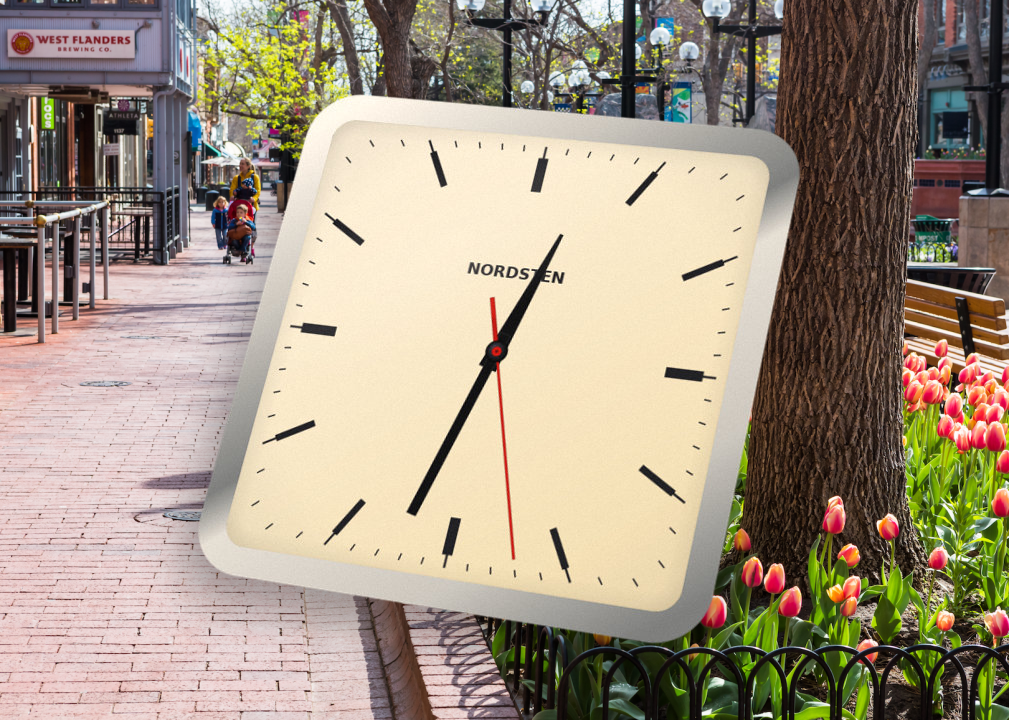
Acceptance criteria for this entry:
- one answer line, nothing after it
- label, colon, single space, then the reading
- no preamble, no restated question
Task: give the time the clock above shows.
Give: 12:32:27
